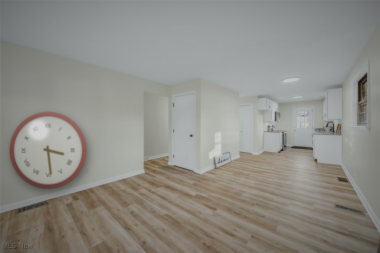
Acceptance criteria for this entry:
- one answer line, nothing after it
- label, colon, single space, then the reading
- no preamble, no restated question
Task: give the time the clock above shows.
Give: 3:29
